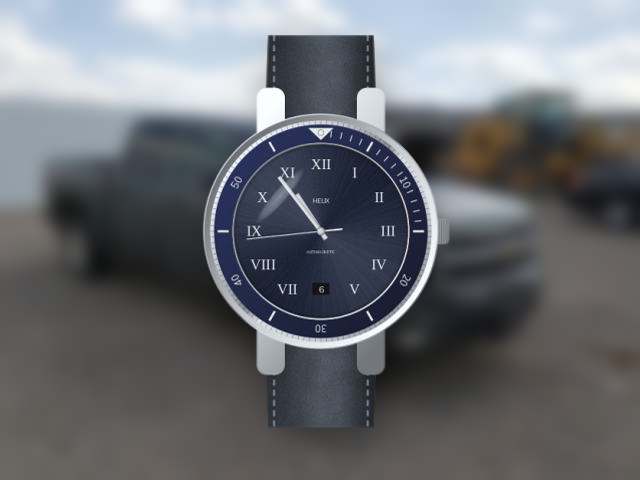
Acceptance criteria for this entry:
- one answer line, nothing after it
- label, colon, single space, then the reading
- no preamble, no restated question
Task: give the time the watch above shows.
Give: 10:53:44
